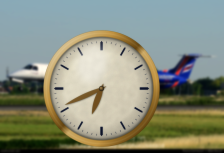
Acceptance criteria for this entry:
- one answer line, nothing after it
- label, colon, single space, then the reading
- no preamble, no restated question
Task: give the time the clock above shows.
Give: 6:41
